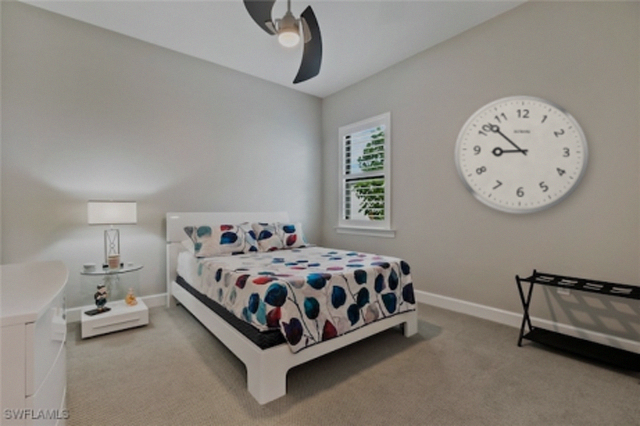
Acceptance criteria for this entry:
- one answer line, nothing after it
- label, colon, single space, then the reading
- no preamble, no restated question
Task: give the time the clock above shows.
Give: 8:52
